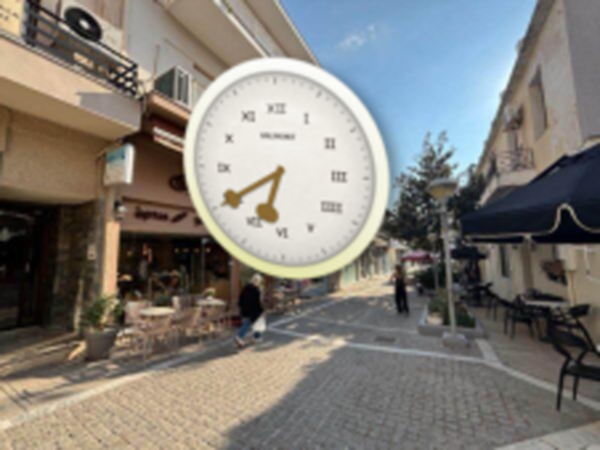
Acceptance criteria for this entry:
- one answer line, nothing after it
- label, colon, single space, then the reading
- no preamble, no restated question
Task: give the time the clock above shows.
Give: 6:40
